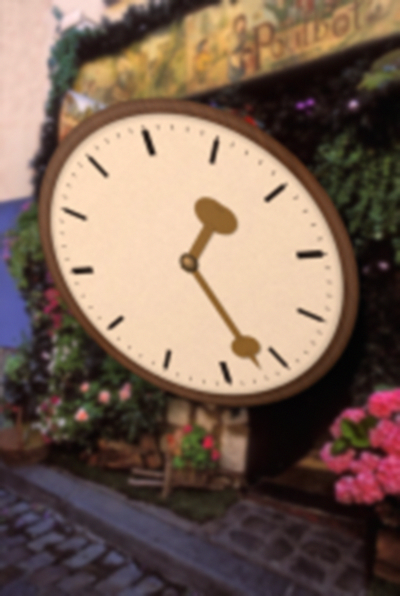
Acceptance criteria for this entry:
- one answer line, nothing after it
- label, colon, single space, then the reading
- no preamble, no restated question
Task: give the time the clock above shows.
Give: 1:27
